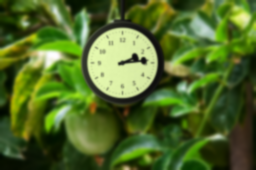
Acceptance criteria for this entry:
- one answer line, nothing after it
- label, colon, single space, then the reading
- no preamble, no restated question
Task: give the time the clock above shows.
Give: 2:14
